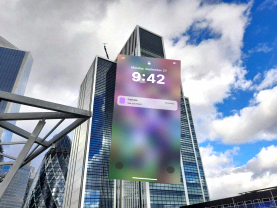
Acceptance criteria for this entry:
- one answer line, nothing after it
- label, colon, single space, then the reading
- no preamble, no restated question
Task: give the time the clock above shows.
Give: 9:42
